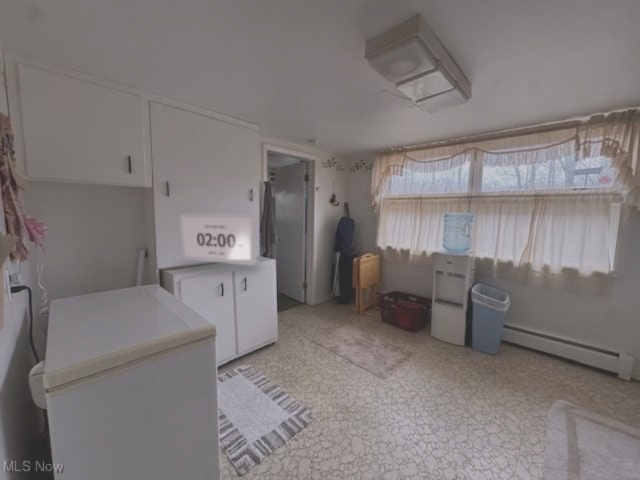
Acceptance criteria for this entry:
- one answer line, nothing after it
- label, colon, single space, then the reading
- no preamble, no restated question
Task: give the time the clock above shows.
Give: 2:00
